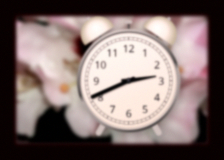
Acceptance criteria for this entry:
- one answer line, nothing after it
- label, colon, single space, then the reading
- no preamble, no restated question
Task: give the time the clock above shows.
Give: 2:41
